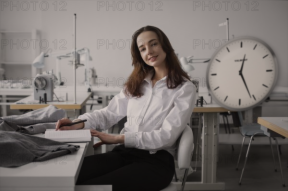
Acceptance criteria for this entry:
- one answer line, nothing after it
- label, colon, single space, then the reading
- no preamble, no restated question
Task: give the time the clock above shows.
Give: 12:26
